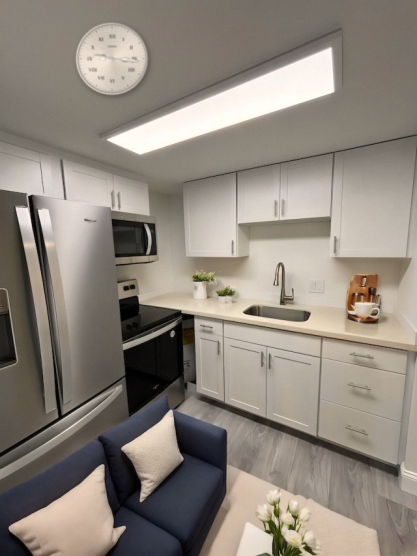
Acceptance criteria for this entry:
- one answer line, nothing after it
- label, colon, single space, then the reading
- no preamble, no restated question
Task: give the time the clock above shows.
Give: 9:16
